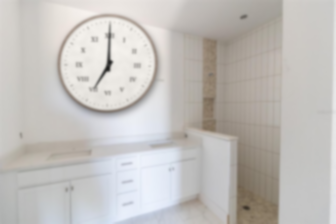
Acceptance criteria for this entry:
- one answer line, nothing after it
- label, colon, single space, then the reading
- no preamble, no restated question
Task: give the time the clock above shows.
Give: 7:00
